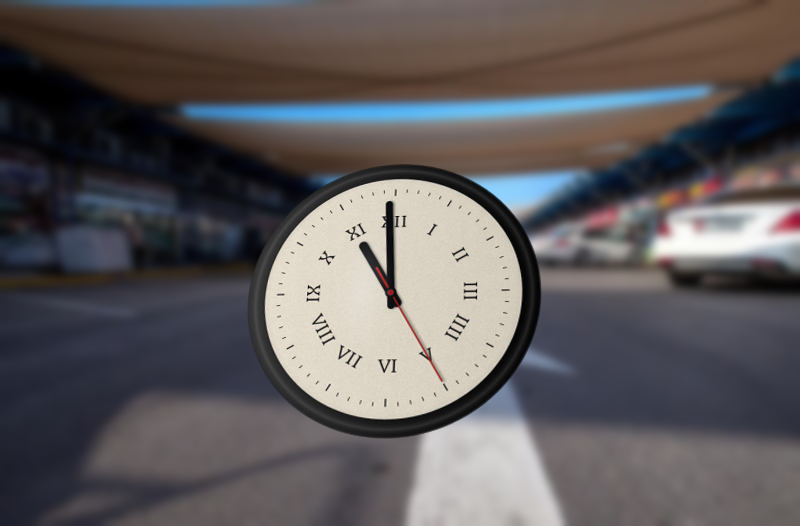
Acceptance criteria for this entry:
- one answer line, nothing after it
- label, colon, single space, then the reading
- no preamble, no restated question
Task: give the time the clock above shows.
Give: 10:59:25
